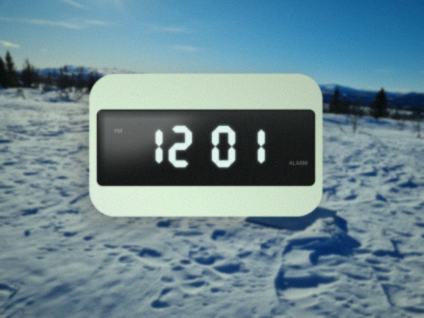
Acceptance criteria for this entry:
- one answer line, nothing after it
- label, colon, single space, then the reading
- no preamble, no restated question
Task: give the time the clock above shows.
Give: 12:01
